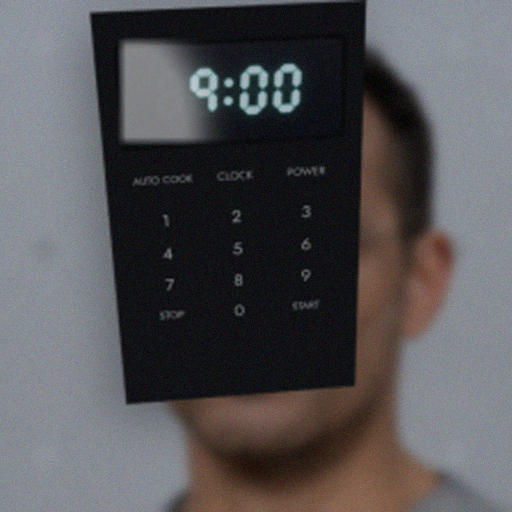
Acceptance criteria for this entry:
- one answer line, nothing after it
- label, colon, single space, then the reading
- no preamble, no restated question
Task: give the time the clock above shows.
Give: 9:00
